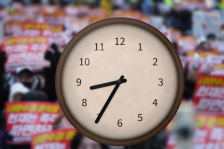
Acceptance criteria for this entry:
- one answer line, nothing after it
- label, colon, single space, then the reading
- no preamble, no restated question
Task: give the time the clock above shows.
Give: 8:35
